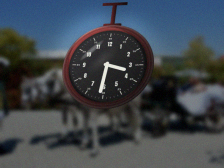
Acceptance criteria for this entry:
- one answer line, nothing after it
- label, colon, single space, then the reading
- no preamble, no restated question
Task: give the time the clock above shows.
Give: 3:31
